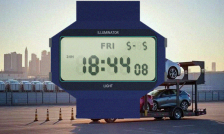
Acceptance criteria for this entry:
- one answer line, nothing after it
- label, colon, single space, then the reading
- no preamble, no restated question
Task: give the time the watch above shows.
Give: 18:44:08
